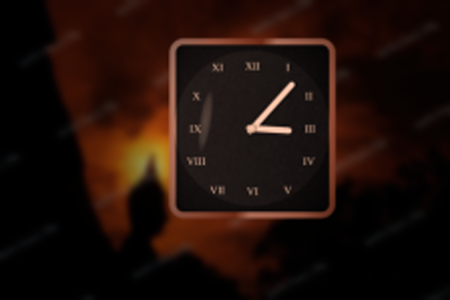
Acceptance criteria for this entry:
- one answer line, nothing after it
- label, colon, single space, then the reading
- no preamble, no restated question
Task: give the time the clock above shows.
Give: 3:07
